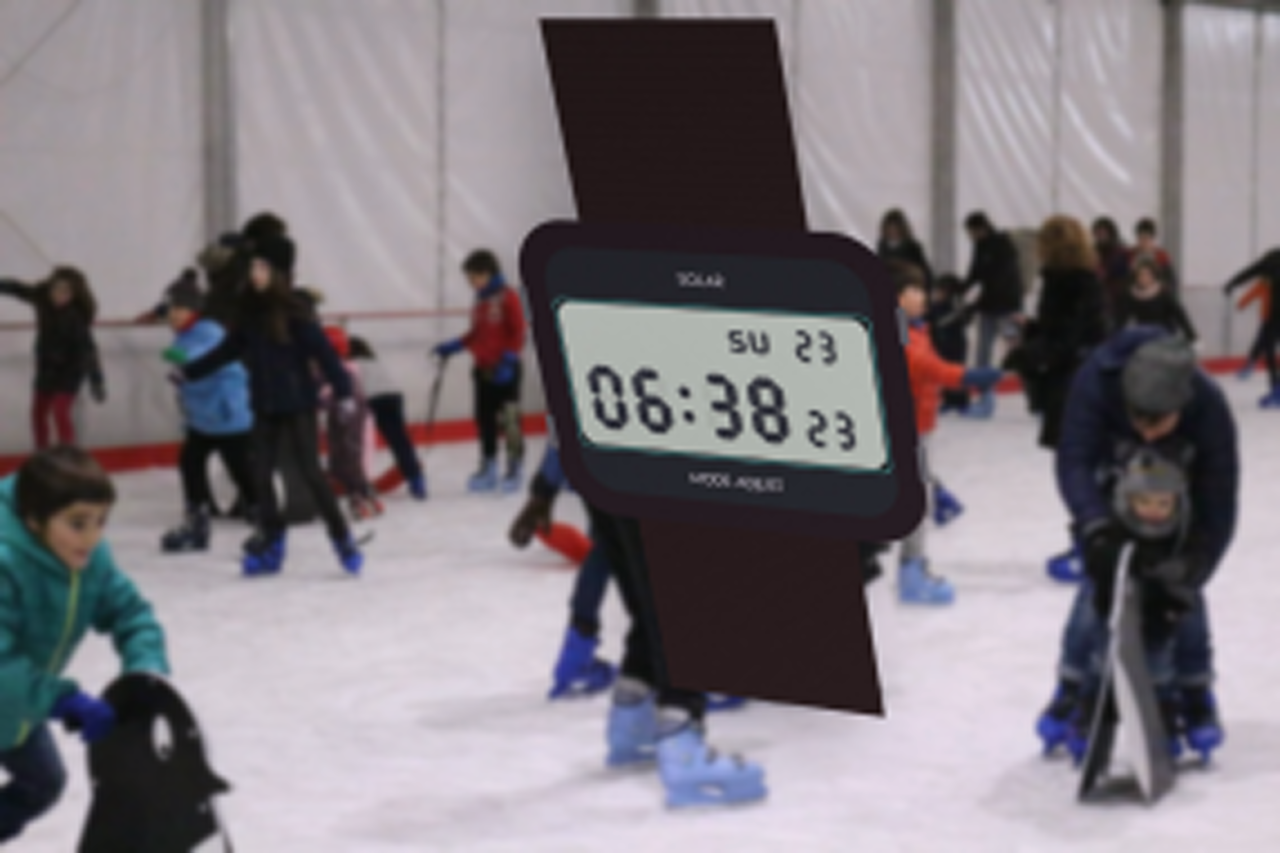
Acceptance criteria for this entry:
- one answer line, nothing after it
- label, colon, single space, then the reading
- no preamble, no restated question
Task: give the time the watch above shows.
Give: 6:38:23
